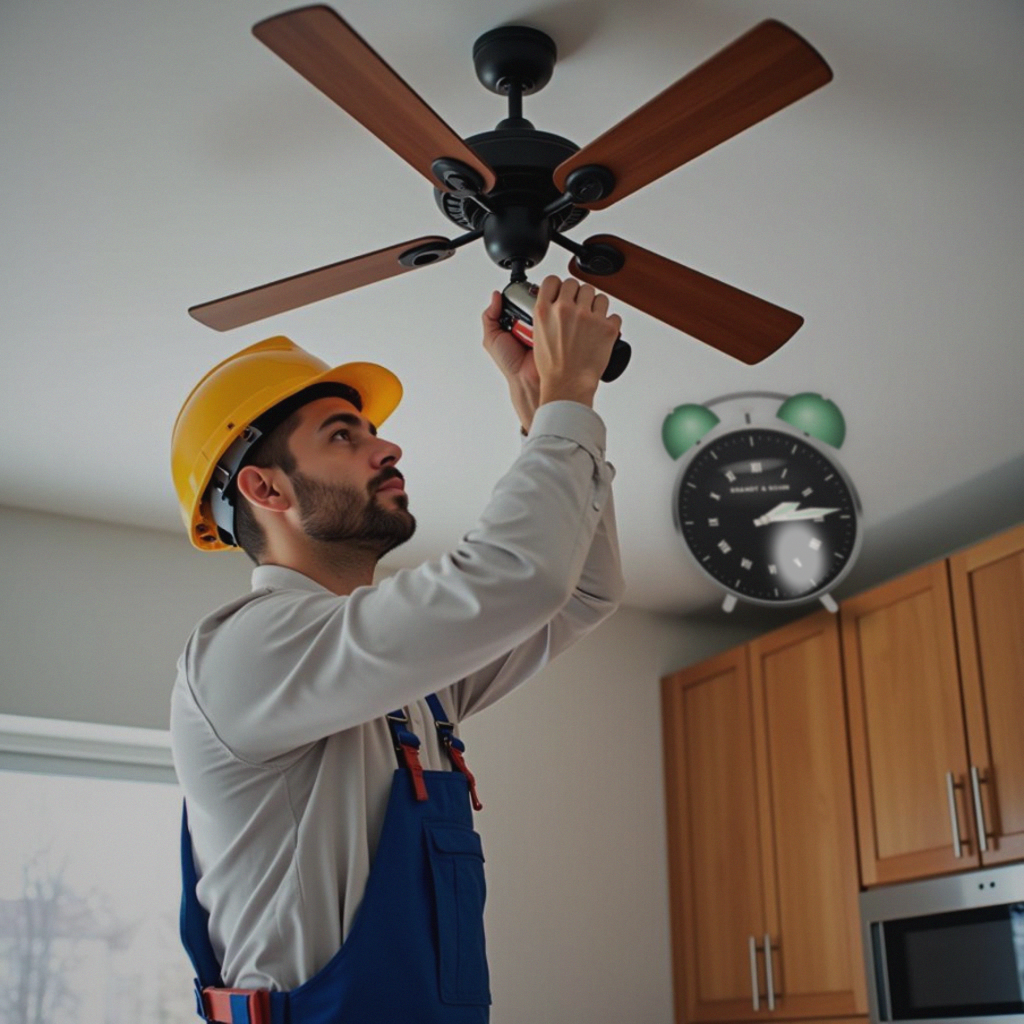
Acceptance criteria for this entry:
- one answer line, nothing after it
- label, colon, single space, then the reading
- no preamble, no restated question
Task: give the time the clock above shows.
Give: 2:14
